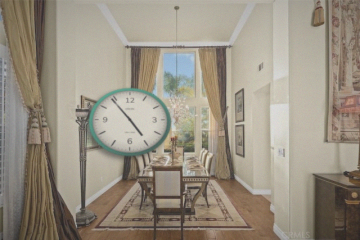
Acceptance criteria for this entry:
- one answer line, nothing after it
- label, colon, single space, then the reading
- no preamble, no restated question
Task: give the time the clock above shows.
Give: 4:54
